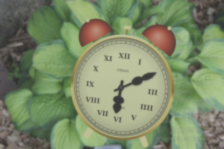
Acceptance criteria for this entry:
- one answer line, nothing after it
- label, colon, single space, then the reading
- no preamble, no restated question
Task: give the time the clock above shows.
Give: 6:10
